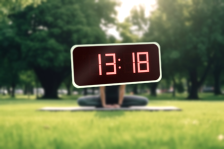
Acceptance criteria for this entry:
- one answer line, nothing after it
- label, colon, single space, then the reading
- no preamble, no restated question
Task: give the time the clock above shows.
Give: 13:18
